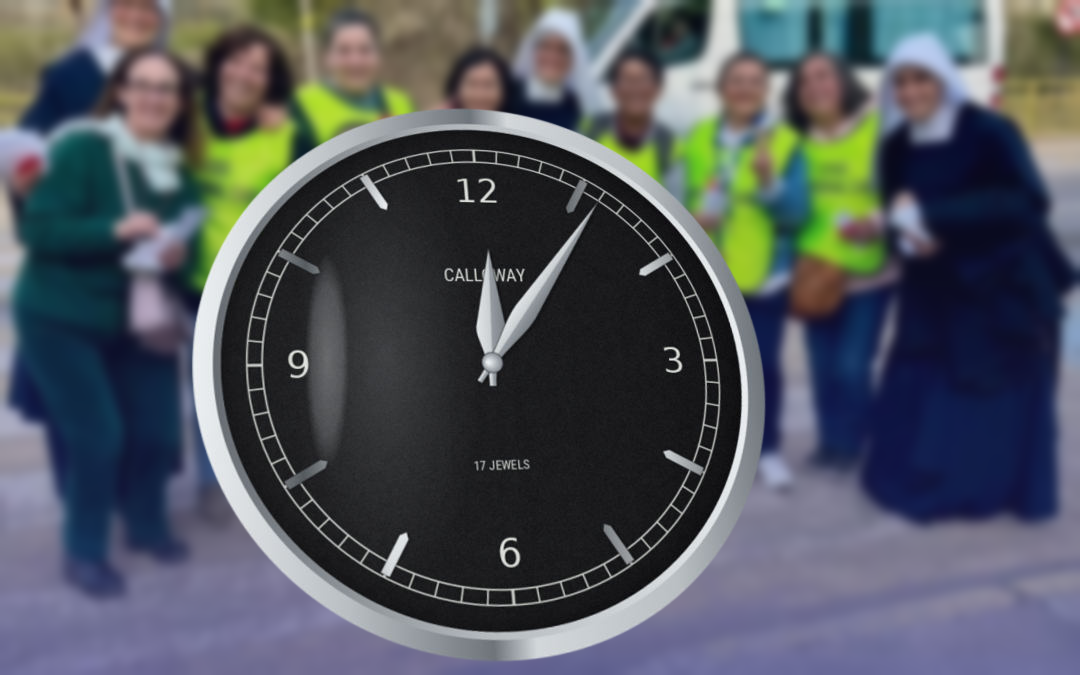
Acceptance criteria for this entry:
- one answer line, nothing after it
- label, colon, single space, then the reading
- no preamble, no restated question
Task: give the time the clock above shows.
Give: 12:06
